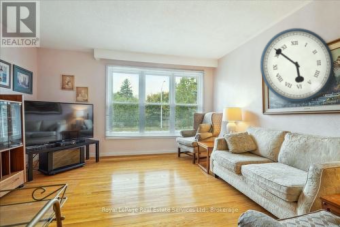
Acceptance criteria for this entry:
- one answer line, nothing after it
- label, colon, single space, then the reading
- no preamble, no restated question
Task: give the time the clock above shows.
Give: 5:52
